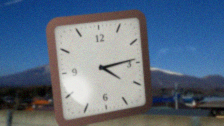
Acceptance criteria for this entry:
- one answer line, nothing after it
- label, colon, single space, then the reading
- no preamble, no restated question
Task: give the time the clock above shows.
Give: 4:14
